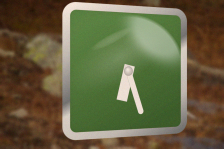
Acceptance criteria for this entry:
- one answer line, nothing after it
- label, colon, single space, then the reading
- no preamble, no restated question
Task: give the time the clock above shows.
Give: 6:27
